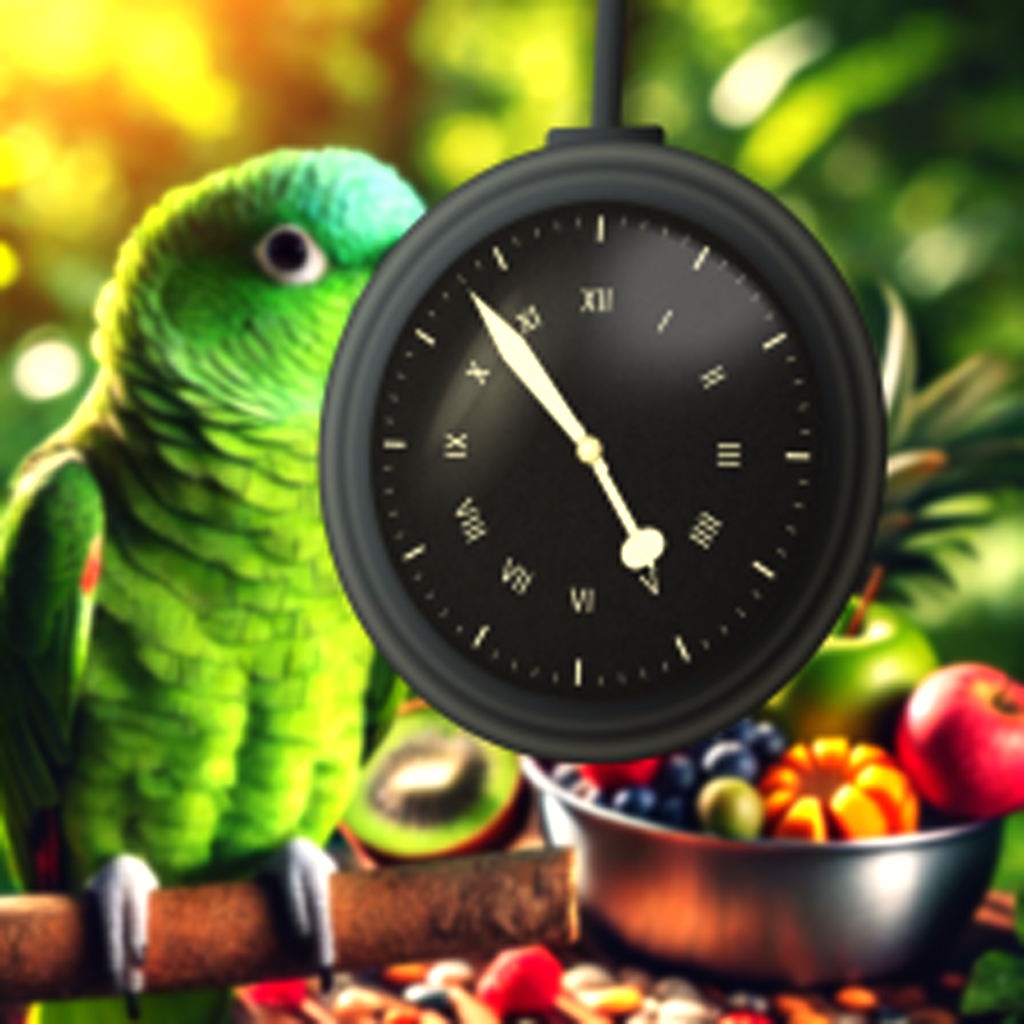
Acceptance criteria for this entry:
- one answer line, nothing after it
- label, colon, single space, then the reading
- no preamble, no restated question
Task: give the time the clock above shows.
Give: 4:53
